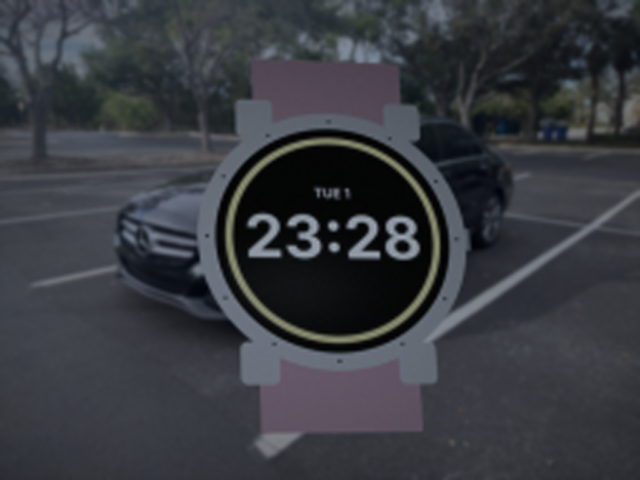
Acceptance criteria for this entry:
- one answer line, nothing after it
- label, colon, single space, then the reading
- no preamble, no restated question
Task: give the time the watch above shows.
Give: 23:28
